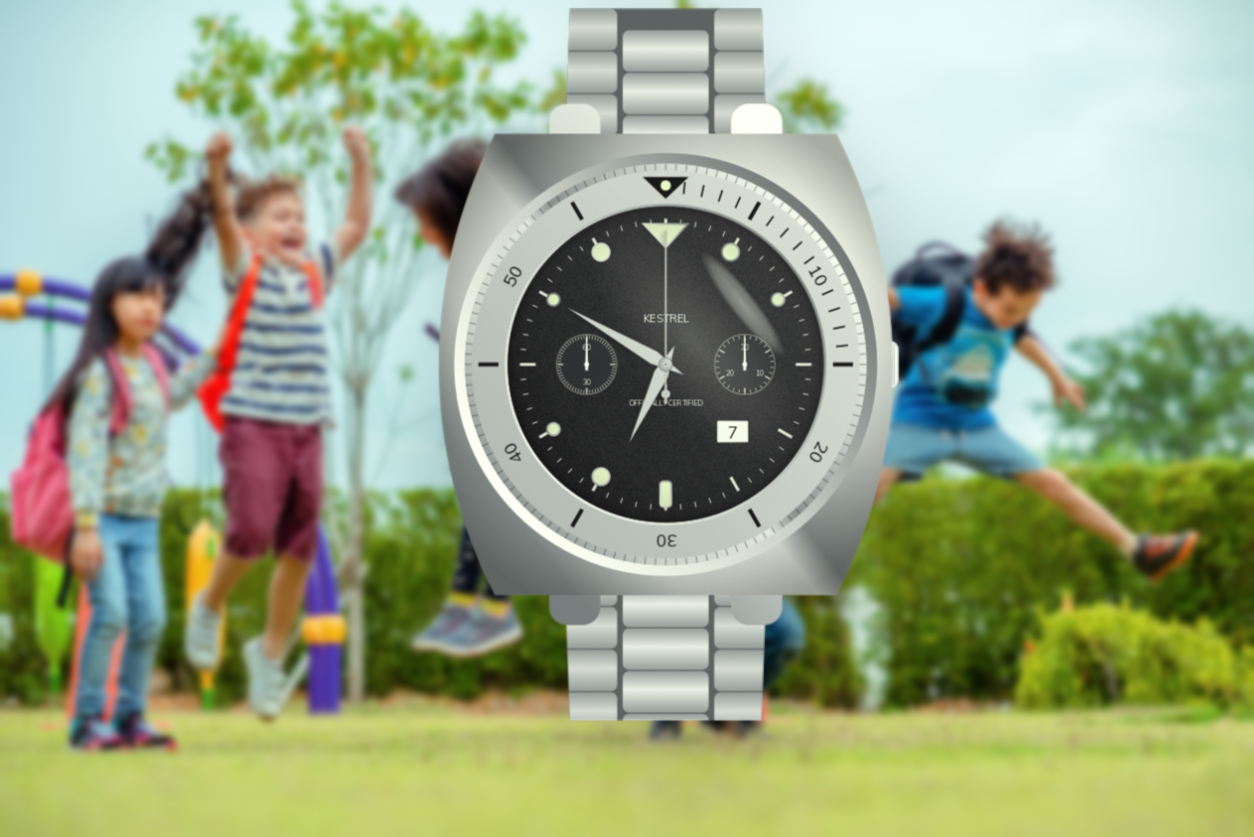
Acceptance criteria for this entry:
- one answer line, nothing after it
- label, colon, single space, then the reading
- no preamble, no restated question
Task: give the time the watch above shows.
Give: 6:50
